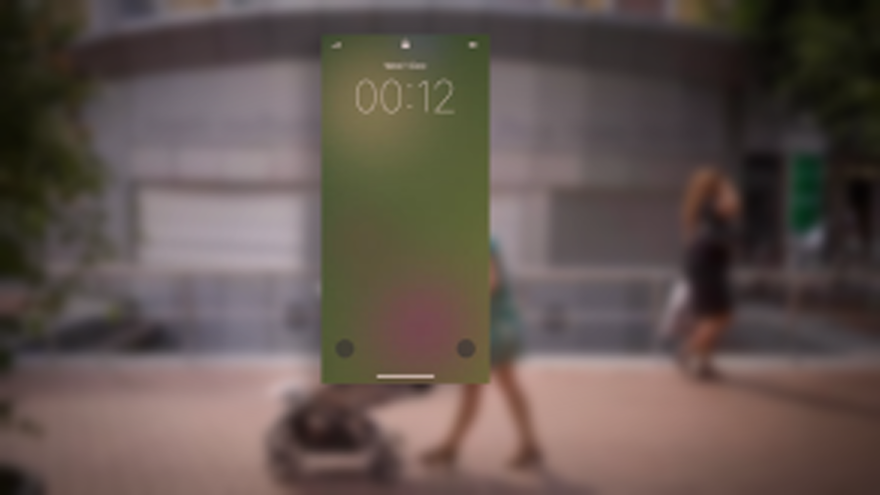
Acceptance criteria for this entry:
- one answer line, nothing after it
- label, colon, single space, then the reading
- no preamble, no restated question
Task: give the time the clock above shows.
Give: 0:12
